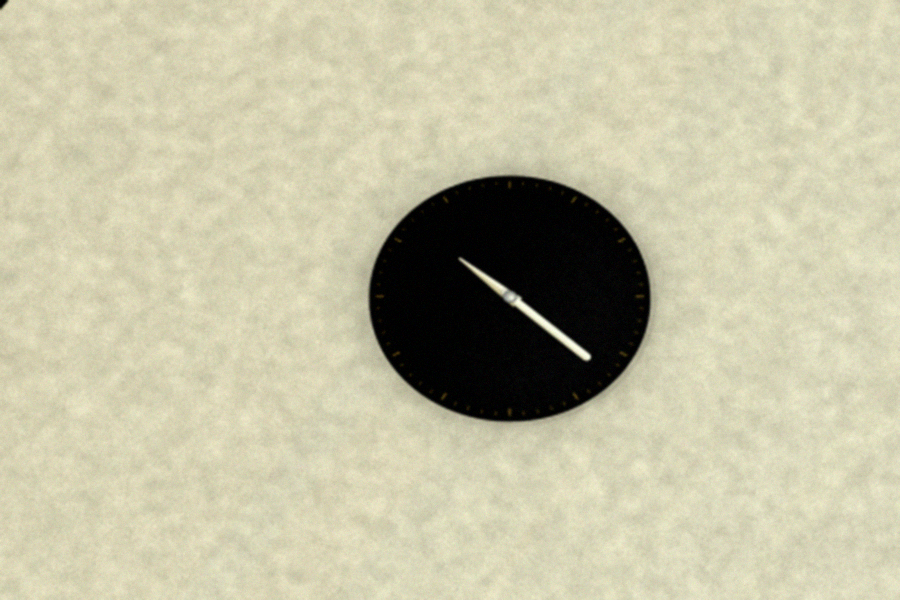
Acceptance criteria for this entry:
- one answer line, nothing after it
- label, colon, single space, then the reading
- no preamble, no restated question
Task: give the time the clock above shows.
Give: 10:22
